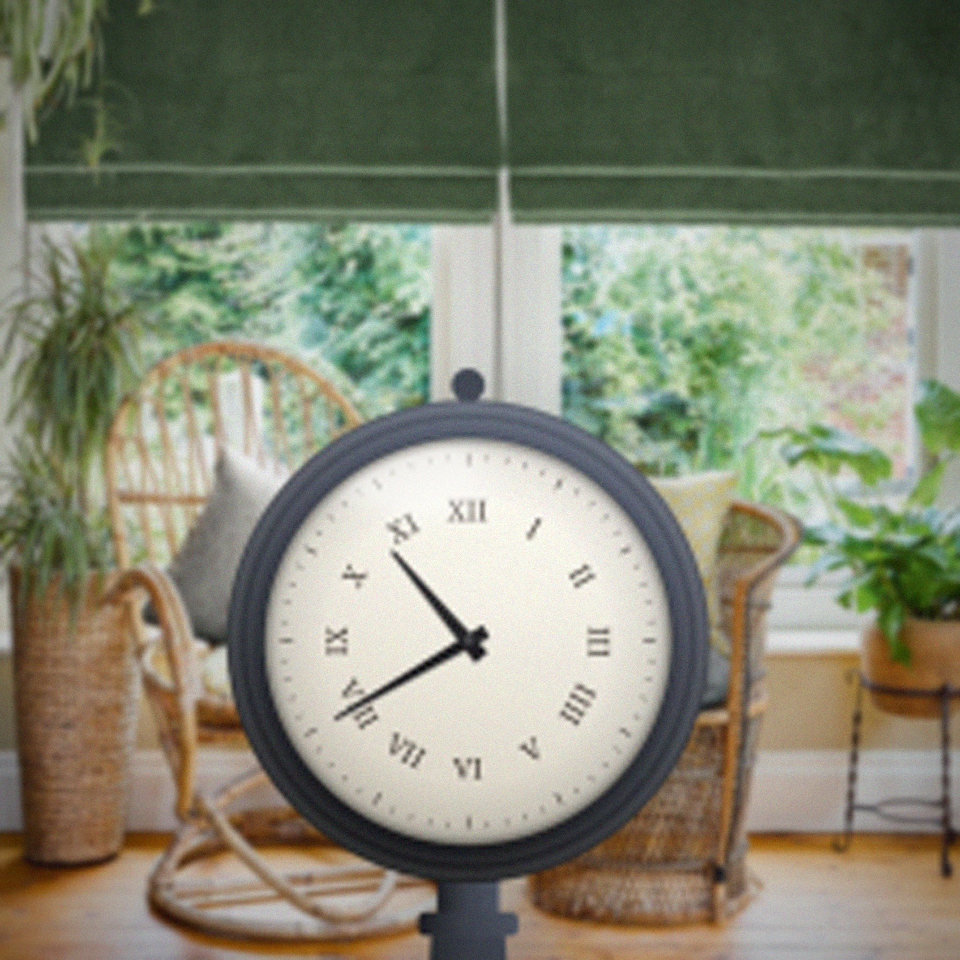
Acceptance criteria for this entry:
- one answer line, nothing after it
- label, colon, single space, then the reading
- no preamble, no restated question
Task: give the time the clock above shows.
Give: 10:40
